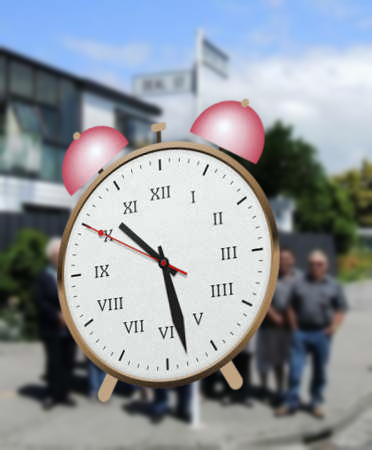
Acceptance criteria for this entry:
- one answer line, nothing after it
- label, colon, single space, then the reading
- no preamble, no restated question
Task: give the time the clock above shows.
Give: 10:27:50
